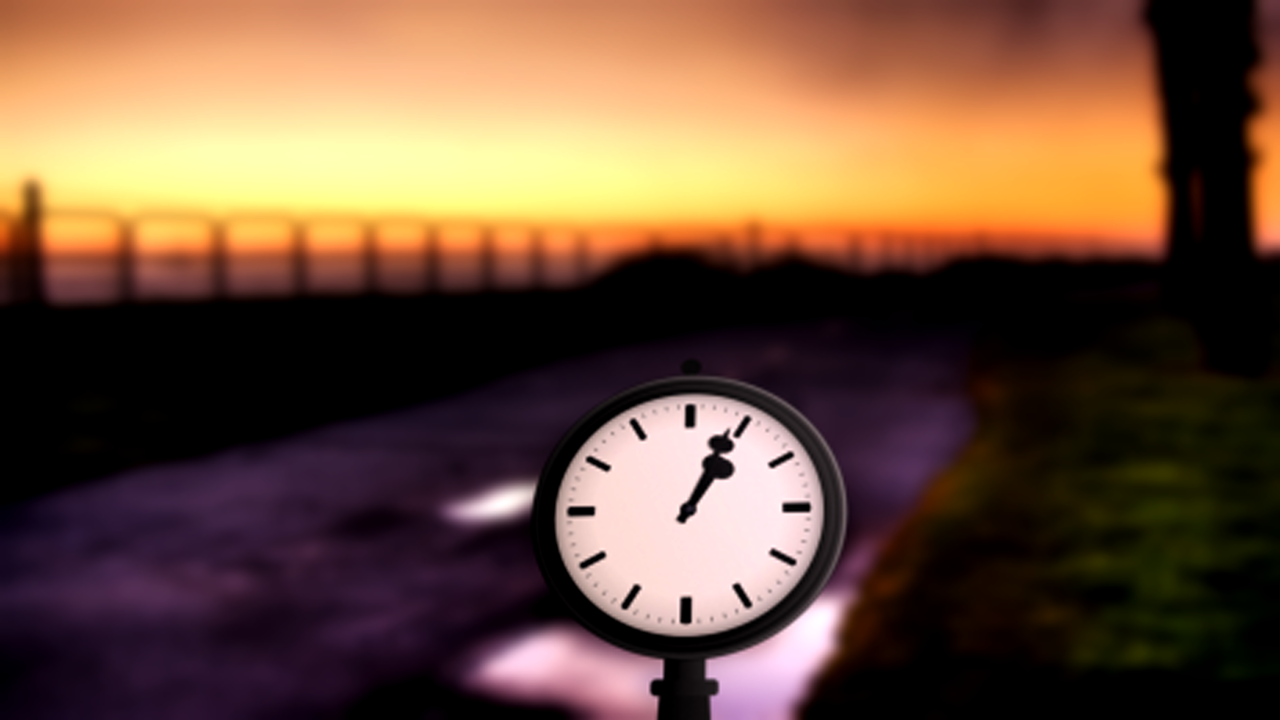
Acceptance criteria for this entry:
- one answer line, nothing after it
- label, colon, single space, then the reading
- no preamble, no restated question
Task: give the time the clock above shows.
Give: 1:04
